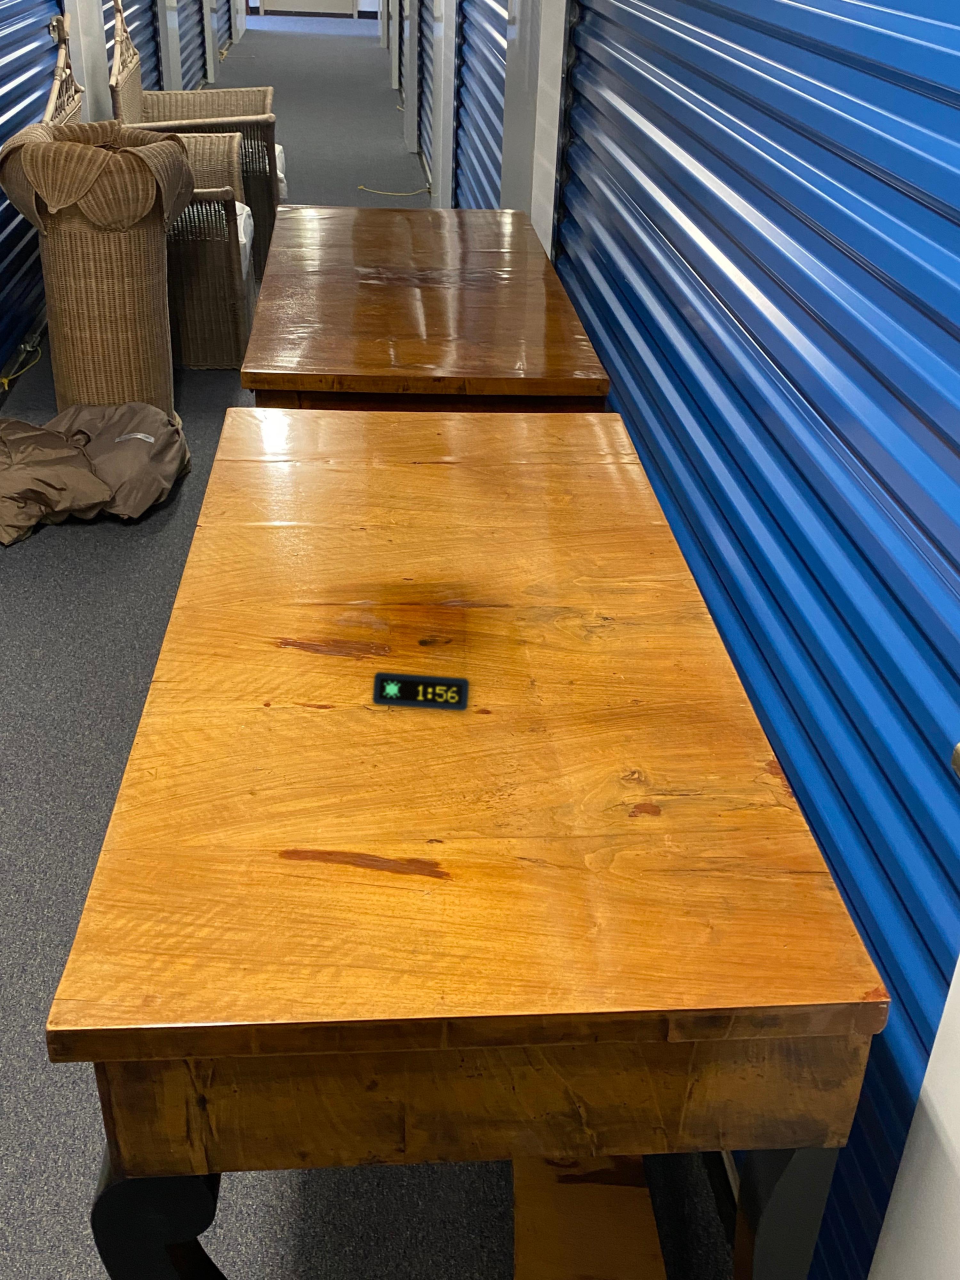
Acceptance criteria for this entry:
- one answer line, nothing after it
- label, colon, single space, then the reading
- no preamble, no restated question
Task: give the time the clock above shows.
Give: 1:56
